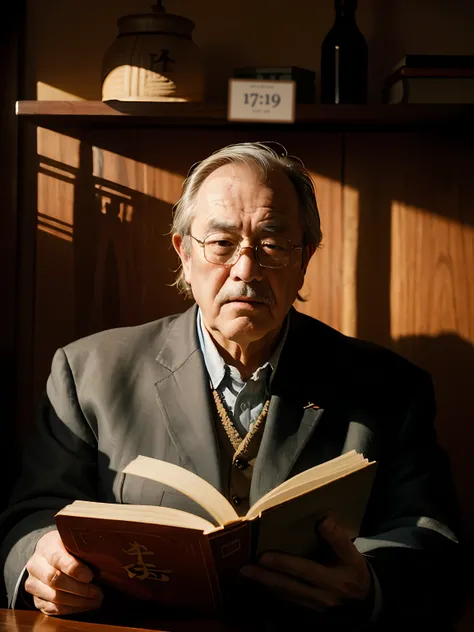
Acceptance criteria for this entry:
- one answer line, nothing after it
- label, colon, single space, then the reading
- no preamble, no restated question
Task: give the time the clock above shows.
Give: 17:19
